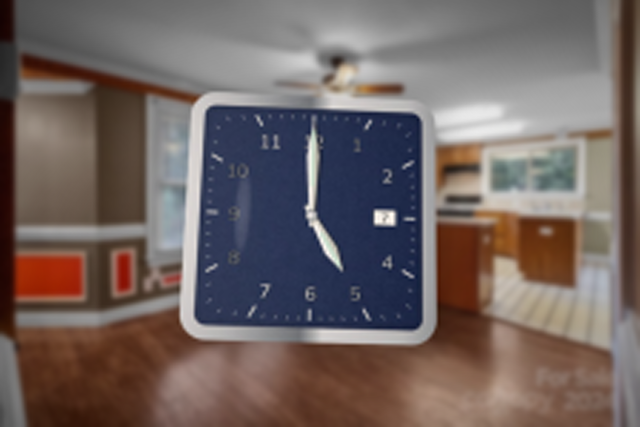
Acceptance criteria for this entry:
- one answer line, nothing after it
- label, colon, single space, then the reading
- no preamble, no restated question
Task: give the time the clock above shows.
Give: 5:00
